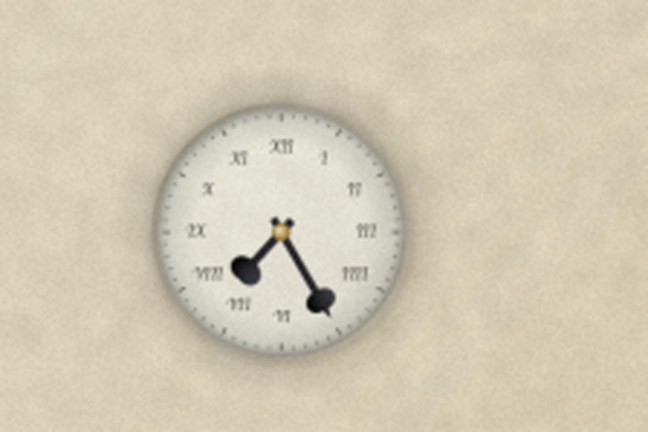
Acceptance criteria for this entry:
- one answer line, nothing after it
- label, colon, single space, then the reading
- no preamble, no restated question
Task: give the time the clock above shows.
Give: 7:25
